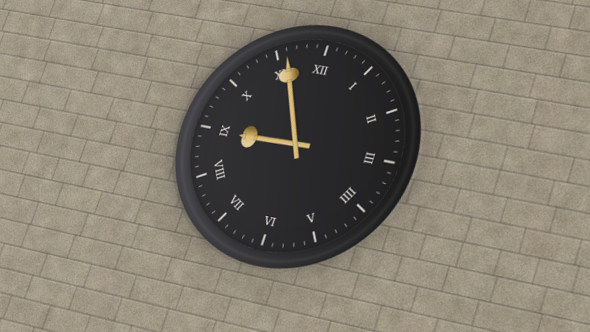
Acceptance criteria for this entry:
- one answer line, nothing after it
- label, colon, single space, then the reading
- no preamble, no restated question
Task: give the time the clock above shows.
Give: 8:56
